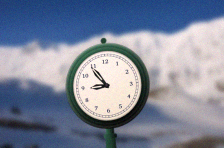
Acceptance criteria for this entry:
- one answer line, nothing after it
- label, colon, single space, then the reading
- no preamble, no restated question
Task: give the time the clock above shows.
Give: 8:54
